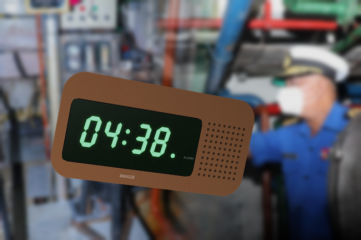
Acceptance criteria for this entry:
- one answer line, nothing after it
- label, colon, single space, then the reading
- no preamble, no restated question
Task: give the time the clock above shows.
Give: 4:38
